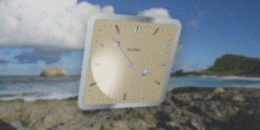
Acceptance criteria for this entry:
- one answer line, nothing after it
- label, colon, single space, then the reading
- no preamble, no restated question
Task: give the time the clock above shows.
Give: 3:53
